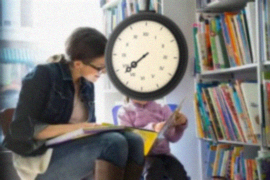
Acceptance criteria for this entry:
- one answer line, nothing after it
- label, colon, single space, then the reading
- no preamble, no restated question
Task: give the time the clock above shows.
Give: 7:38
